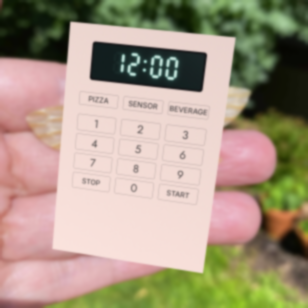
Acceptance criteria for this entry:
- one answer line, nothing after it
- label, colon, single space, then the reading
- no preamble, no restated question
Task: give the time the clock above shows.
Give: 12:00
